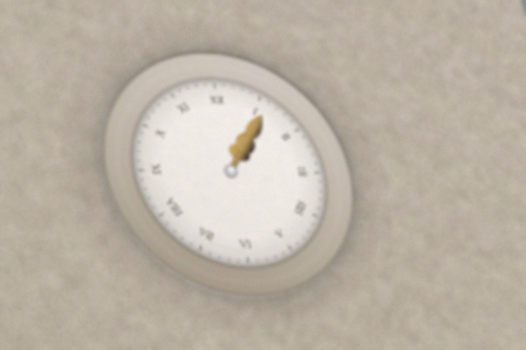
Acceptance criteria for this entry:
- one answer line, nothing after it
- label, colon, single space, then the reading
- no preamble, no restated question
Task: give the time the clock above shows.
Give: 1:06
